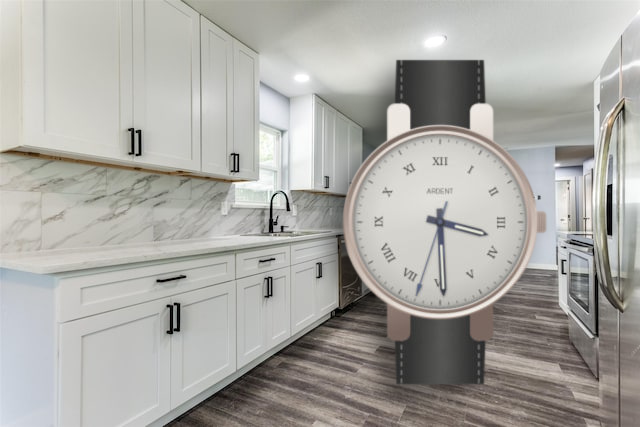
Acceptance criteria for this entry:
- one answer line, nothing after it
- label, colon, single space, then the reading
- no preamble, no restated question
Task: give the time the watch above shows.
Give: 3:29:33
